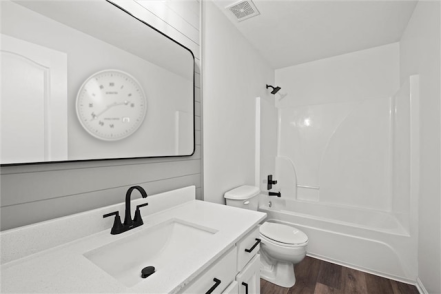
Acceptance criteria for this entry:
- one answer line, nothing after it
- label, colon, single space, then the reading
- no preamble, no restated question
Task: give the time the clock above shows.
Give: 2:39
